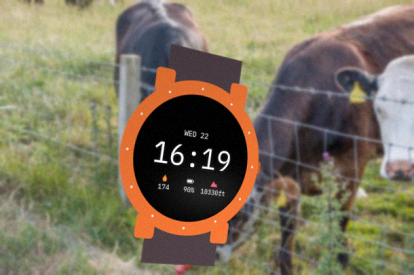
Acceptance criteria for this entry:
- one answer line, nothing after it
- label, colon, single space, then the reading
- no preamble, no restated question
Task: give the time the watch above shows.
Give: 16:19
